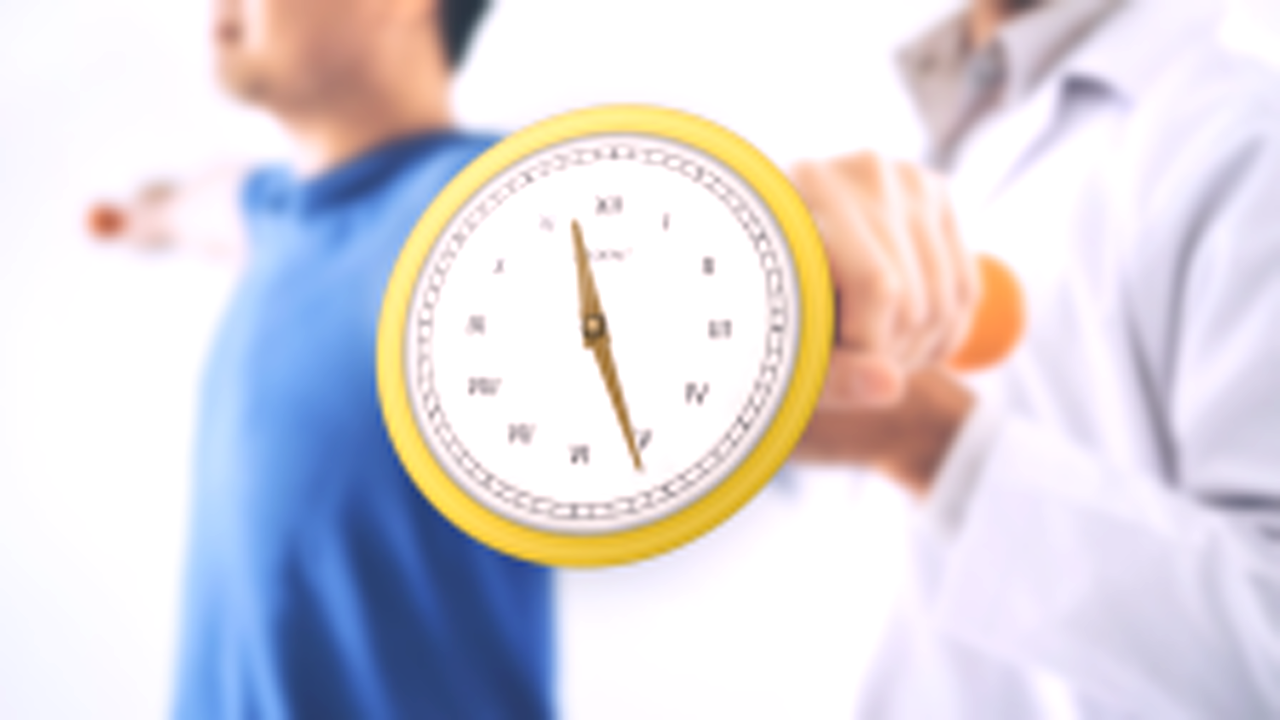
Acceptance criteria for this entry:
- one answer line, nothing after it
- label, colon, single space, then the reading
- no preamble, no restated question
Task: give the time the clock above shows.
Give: 11:26
